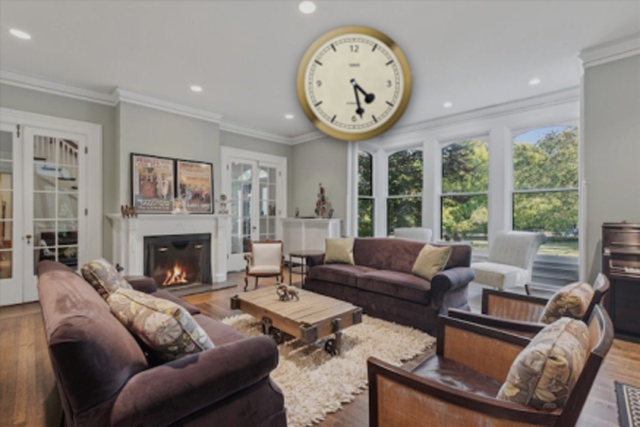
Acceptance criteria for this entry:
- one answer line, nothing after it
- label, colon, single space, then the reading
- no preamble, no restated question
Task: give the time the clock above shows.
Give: 4:28
